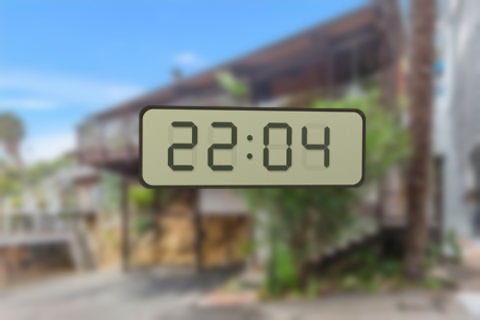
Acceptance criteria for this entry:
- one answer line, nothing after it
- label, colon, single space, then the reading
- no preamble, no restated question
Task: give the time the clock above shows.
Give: 22:04
